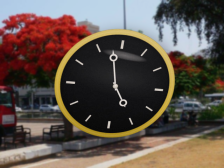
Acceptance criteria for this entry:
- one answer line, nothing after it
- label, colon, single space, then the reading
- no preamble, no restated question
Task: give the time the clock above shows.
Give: 4:58
